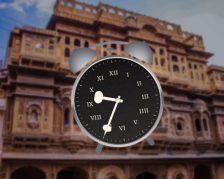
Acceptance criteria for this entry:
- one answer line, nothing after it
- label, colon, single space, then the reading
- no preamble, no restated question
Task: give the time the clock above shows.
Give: 9:35
